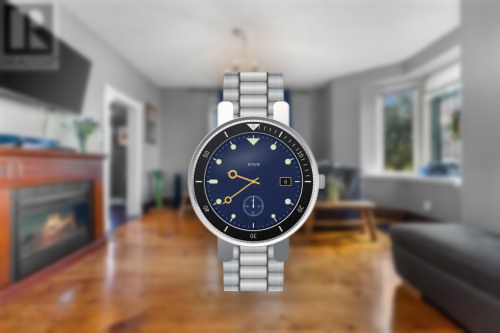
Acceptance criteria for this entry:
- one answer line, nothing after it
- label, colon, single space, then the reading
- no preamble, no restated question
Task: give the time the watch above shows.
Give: 9:39
